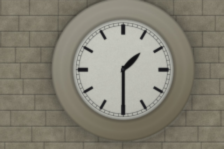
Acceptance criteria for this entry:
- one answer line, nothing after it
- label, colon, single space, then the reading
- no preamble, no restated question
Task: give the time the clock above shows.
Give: 1:30
